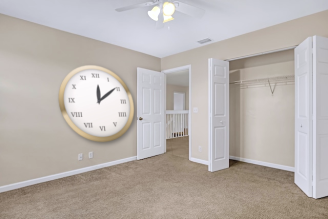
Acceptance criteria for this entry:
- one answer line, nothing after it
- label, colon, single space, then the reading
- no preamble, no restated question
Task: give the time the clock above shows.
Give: 12:09
